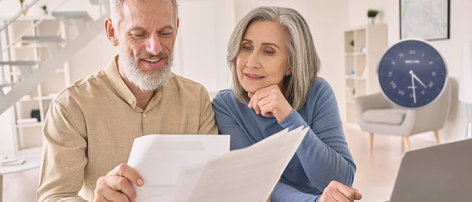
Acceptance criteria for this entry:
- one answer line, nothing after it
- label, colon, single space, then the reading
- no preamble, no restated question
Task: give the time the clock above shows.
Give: 4:29
